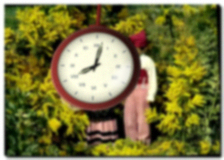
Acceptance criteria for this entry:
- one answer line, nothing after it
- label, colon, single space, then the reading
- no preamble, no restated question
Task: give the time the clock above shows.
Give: 8:02
